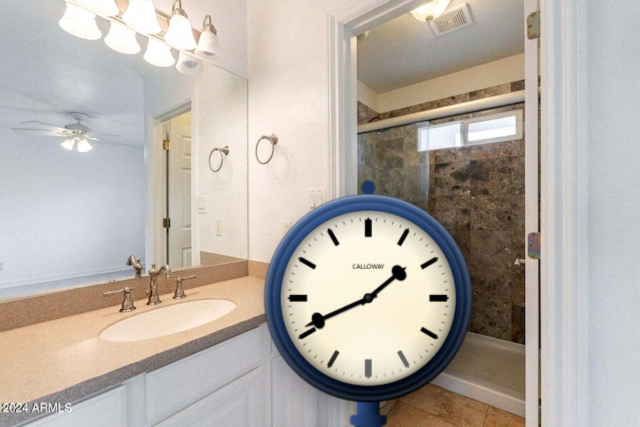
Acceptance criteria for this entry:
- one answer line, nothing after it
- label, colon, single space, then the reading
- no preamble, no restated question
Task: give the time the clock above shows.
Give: 1:41
